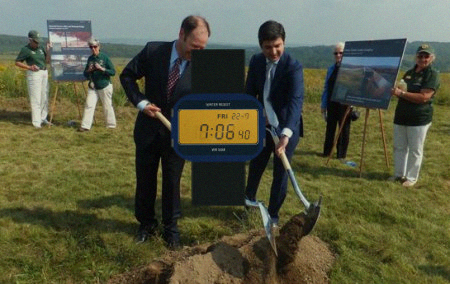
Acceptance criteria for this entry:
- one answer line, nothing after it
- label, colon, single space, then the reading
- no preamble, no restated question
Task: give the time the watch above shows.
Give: 7:06:40
